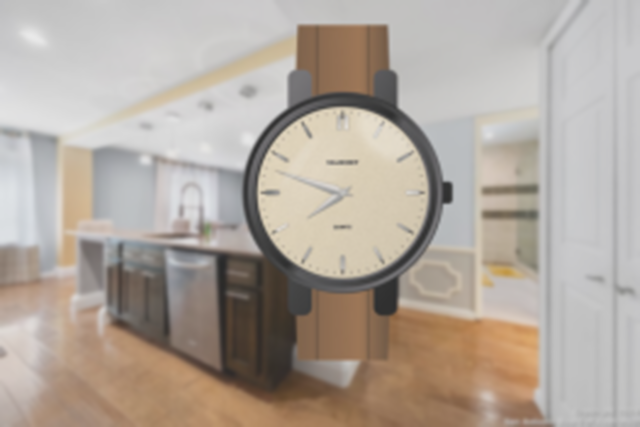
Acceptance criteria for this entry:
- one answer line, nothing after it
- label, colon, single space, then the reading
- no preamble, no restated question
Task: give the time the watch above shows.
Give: 7:48
